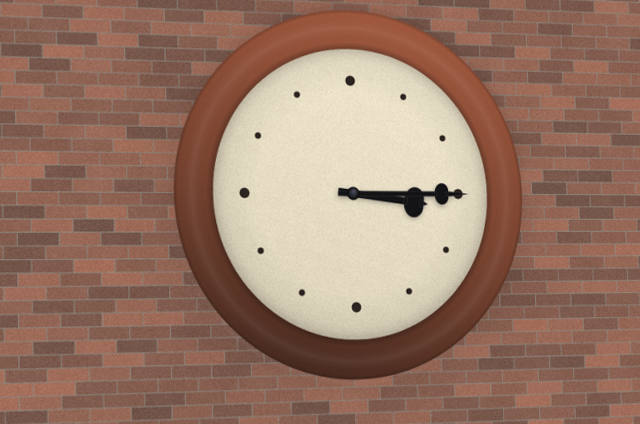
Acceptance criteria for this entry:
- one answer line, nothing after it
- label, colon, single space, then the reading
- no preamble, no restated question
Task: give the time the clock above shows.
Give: 3:15
